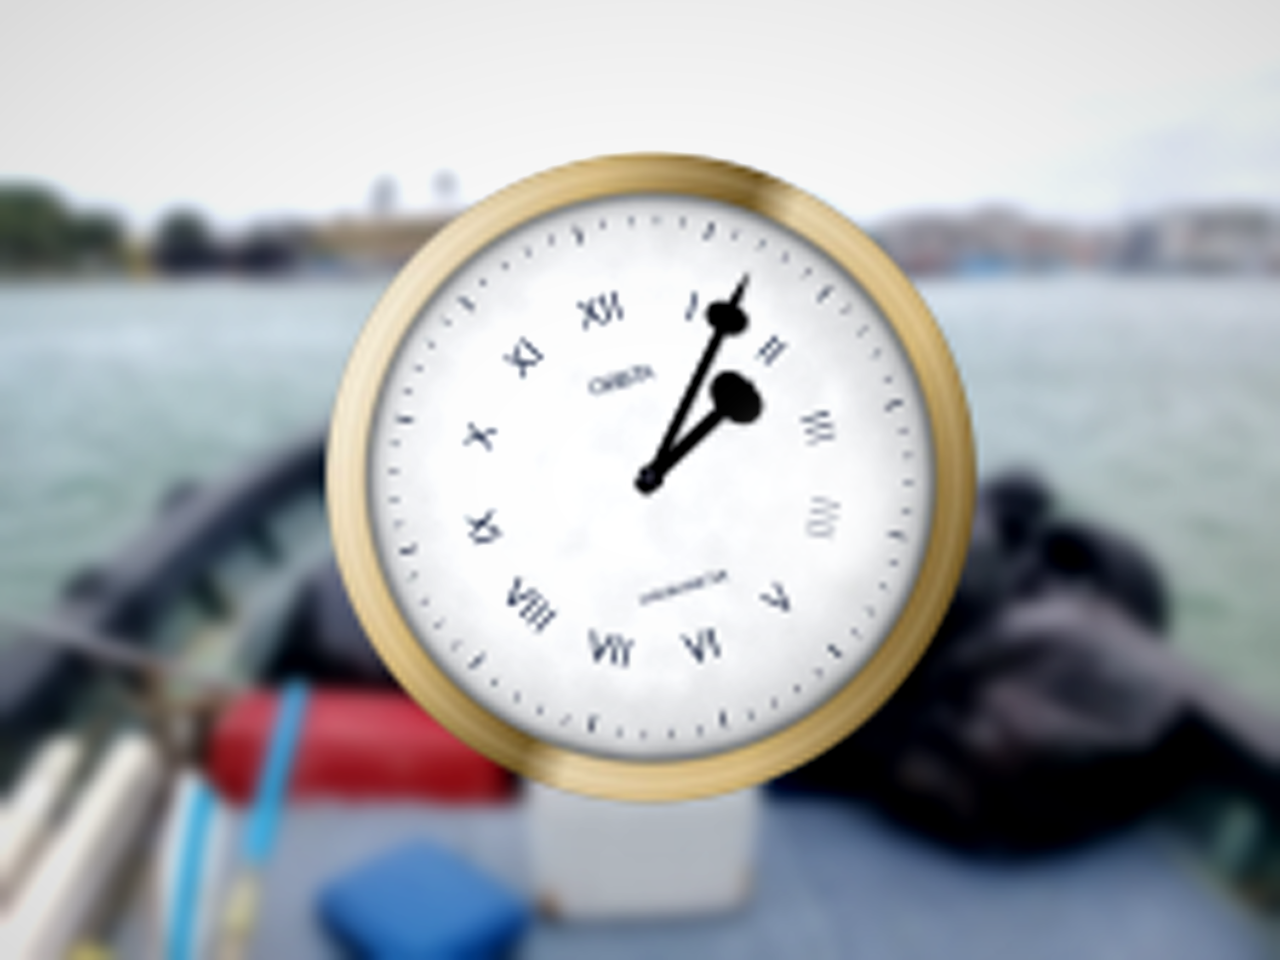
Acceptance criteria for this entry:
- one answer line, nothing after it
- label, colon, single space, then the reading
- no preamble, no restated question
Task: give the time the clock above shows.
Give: 2:07
